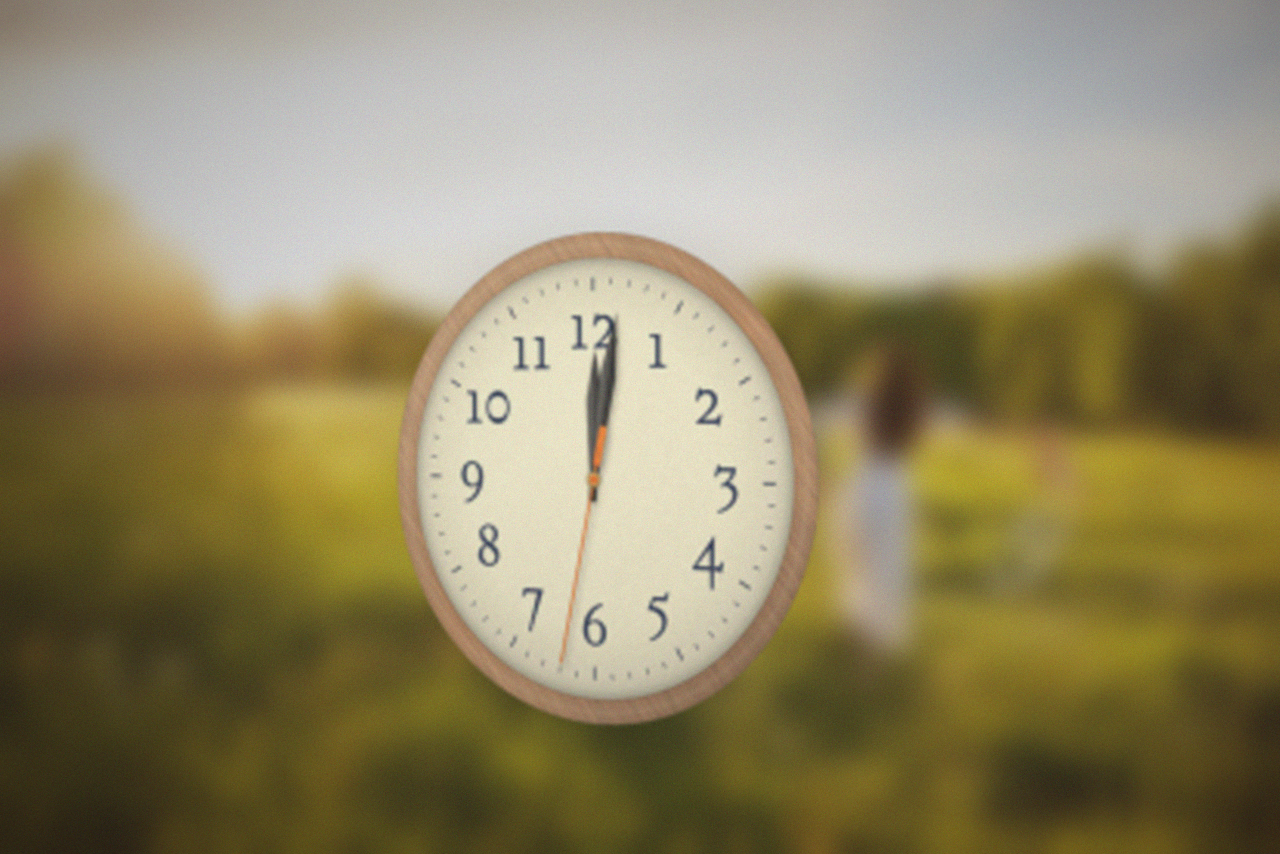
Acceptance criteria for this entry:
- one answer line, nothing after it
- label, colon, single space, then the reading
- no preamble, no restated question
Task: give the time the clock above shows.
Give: 12:01:32
